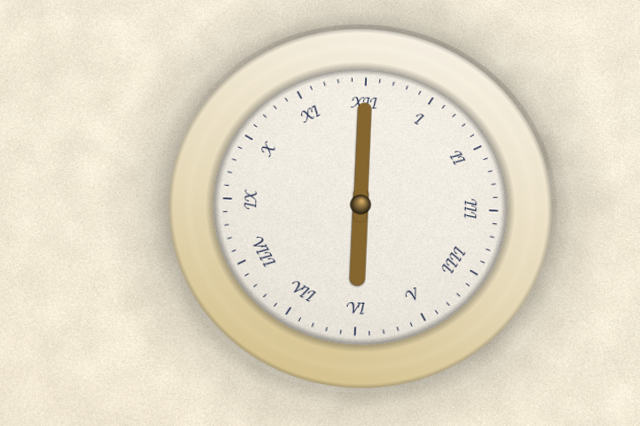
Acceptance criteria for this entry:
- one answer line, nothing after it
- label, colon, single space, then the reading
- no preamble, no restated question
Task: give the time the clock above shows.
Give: 6:00
